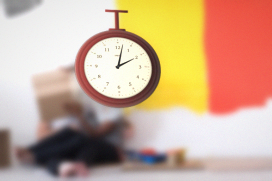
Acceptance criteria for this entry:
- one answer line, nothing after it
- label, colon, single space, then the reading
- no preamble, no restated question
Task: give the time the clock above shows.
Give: 2:02
